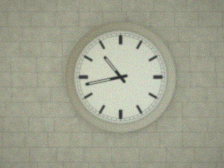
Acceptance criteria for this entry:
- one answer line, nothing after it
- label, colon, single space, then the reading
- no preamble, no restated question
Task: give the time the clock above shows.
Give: 10:43
